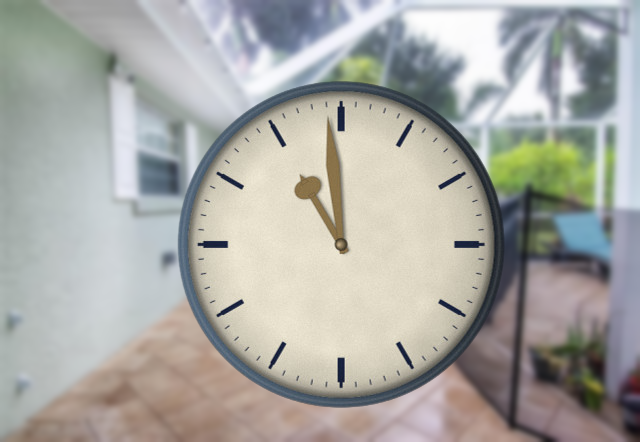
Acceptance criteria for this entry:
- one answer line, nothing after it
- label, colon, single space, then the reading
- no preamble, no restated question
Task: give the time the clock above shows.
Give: 10:59
